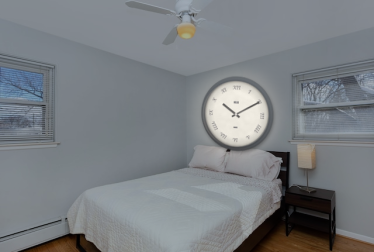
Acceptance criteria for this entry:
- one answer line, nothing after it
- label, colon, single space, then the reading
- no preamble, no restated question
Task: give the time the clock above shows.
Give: 10:10
